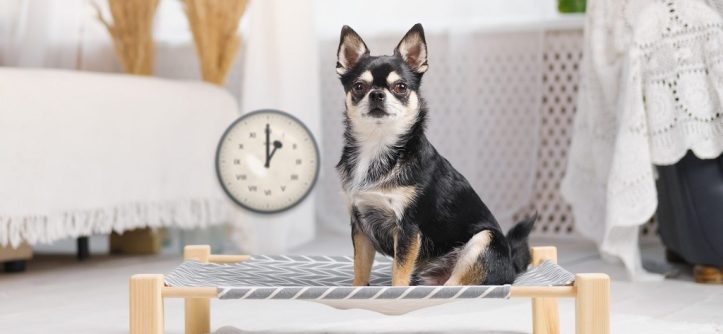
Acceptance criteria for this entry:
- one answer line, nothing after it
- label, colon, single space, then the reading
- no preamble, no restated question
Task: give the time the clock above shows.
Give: 1:00
